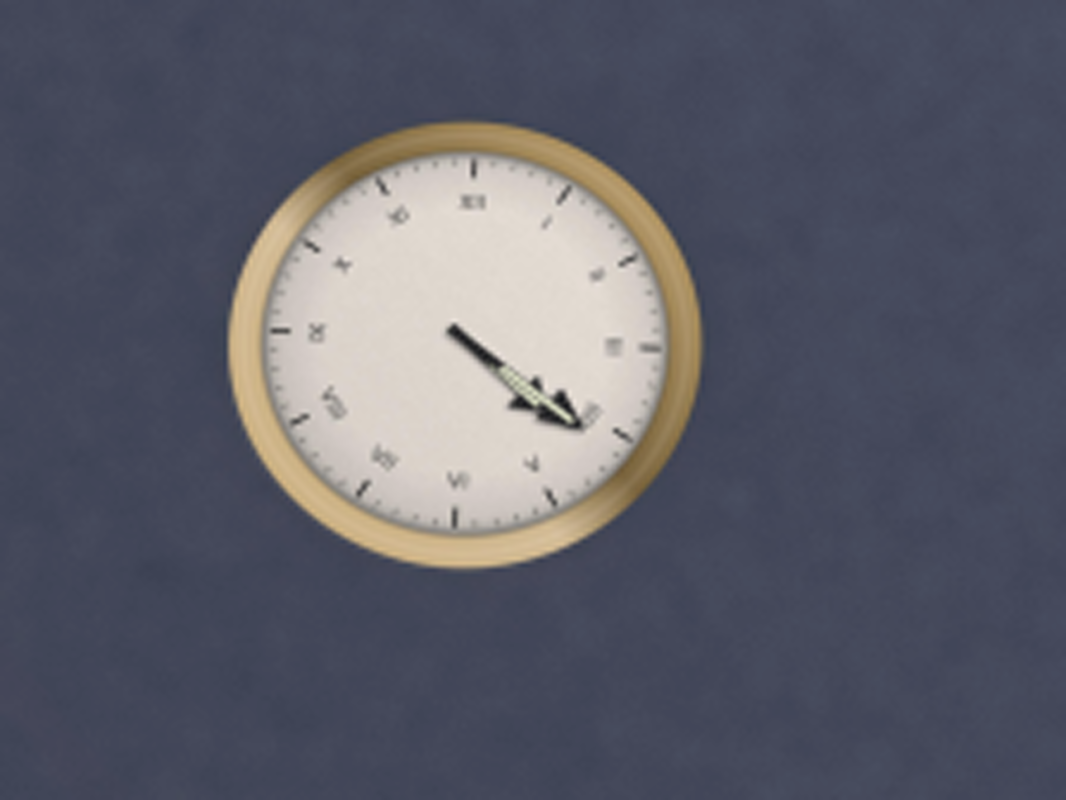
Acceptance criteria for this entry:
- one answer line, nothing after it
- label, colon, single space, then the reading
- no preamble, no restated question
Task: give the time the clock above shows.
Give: 4:21
